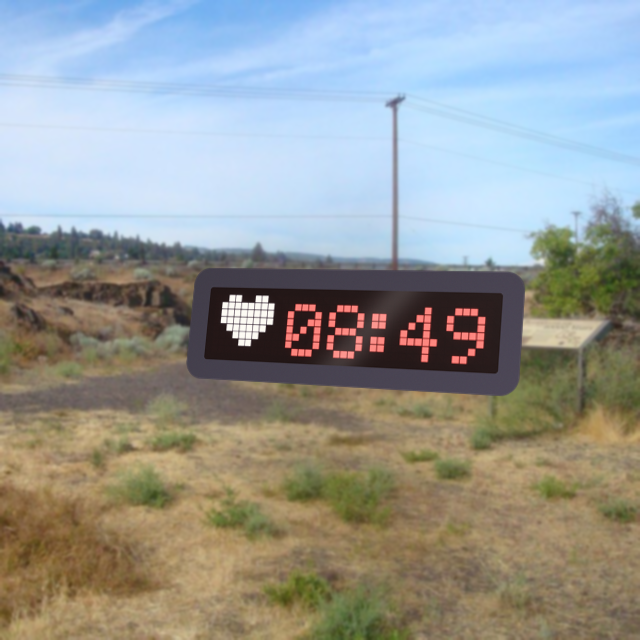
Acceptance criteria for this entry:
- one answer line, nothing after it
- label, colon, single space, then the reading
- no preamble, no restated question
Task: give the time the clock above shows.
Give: 8:49
